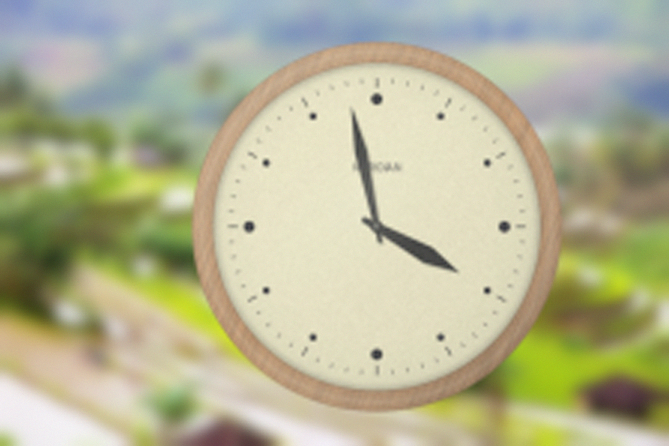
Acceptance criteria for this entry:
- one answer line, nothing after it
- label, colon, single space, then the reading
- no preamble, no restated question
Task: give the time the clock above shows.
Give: 3:58
